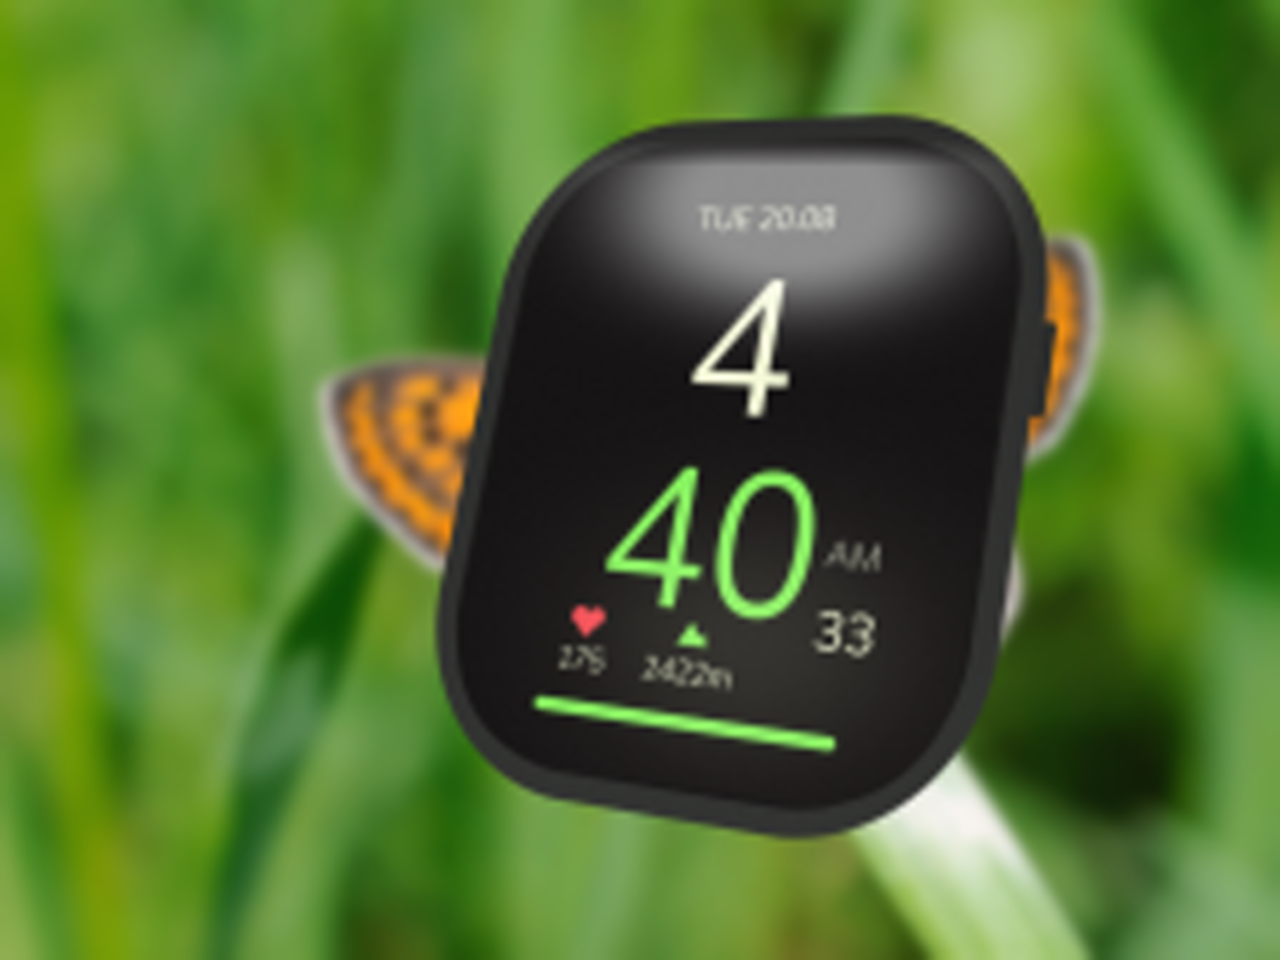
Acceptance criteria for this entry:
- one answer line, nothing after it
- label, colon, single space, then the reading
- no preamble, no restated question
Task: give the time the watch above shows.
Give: 4:40:33
